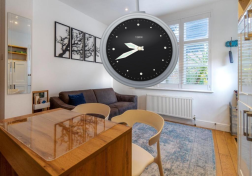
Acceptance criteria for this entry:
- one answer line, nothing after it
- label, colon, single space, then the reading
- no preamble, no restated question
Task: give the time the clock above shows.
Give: 9:41
